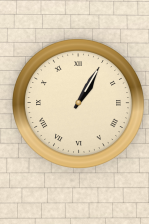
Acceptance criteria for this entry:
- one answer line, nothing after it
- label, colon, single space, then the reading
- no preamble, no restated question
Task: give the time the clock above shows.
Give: 1:05
